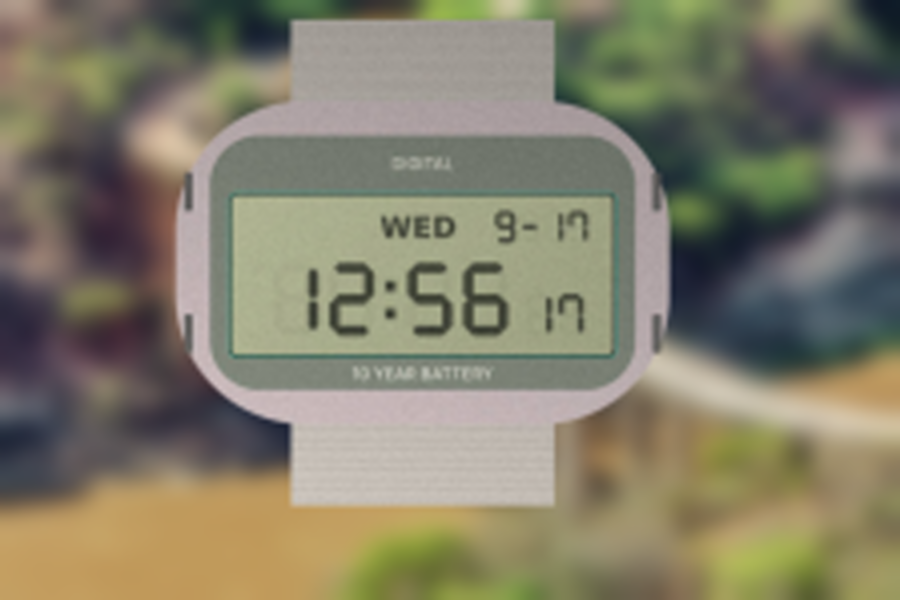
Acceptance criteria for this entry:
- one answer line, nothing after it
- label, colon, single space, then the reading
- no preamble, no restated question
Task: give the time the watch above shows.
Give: 12:56:17
